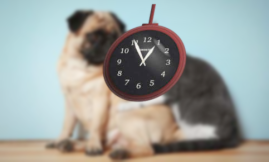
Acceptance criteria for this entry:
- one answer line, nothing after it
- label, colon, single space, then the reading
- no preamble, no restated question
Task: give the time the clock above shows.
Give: 12:55
